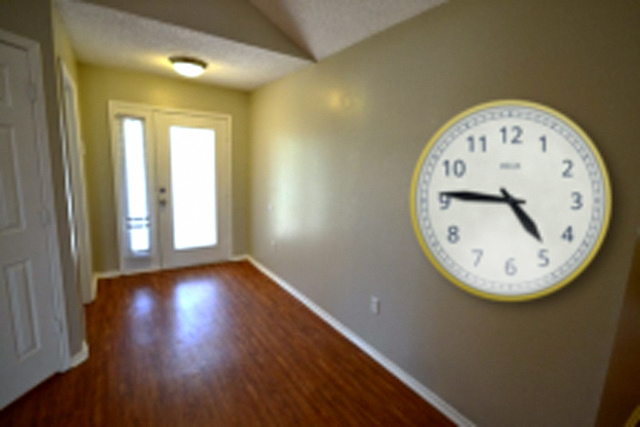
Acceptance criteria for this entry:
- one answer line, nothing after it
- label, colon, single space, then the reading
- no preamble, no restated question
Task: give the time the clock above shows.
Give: 4:46
